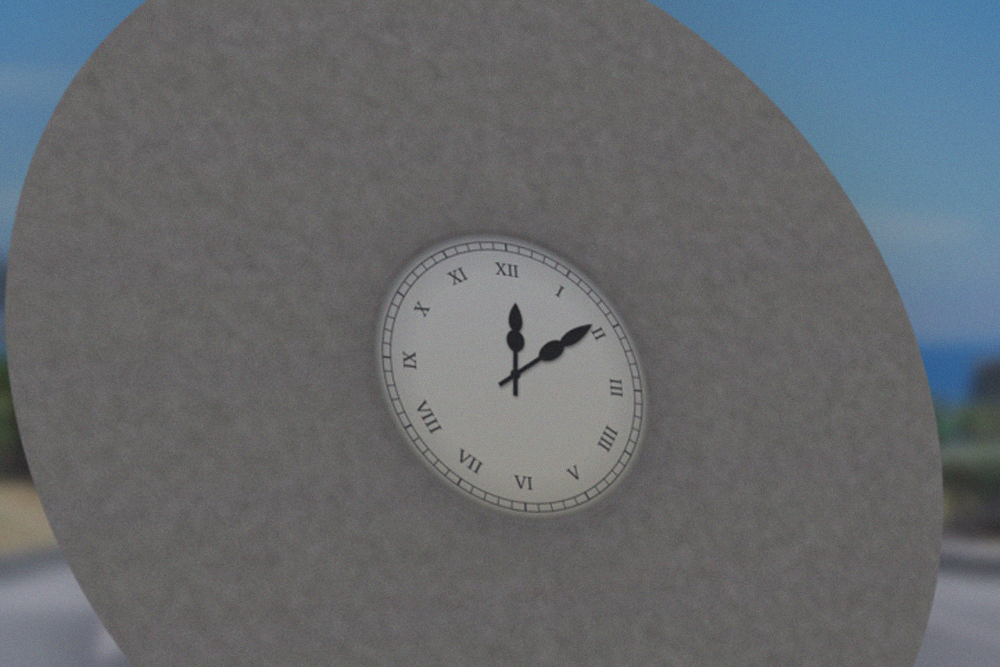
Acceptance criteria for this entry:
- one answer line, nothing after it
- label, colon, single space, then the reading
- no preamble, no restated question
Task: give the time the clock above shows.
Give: 12:09
